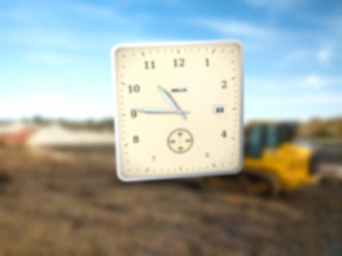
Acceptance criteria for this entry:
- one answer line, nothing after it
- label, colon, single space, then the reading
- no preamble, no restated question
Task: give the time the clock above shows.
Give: 10:46
